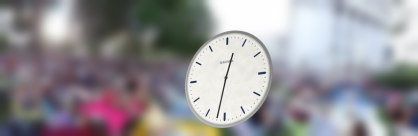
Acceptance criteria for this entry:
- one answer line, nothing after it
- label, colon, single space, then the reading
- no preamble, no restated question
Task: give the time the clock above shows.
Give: 12:32
